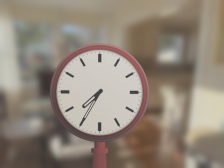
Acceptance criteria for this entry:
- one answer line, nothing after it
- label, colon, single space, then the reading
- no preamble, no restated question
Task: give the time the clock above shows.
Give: 7:35
